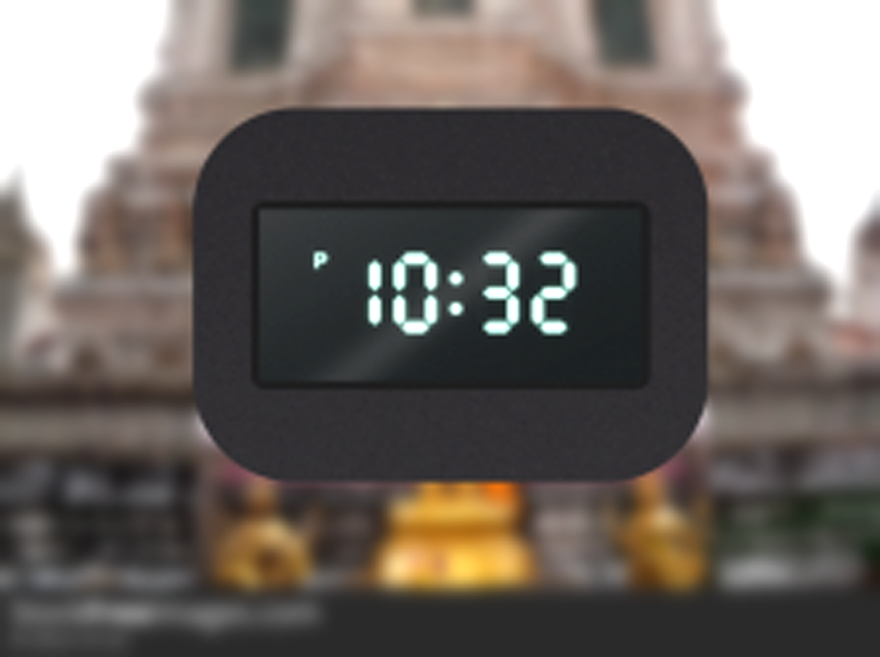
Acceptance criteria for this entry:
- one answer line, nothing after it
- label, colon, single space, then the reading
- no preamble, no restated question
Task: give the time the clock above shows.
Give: 10:32
